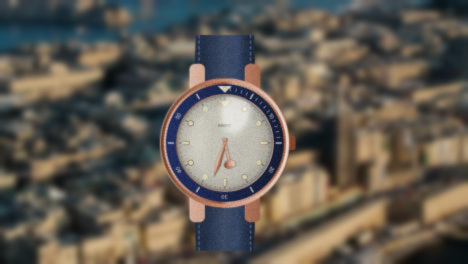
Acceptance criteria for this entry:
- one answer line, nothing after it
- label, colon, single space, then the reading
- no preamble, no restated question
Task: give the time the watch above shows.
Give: 5:33
